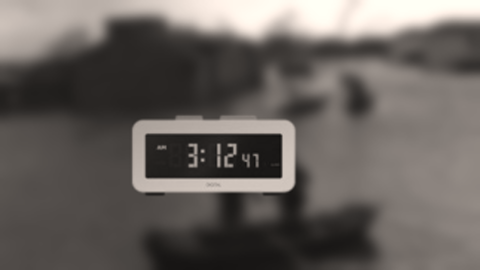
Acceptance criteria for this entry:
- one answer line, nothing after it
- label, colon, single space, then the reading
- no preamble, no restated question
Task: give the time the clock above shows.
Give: 3:12:47
